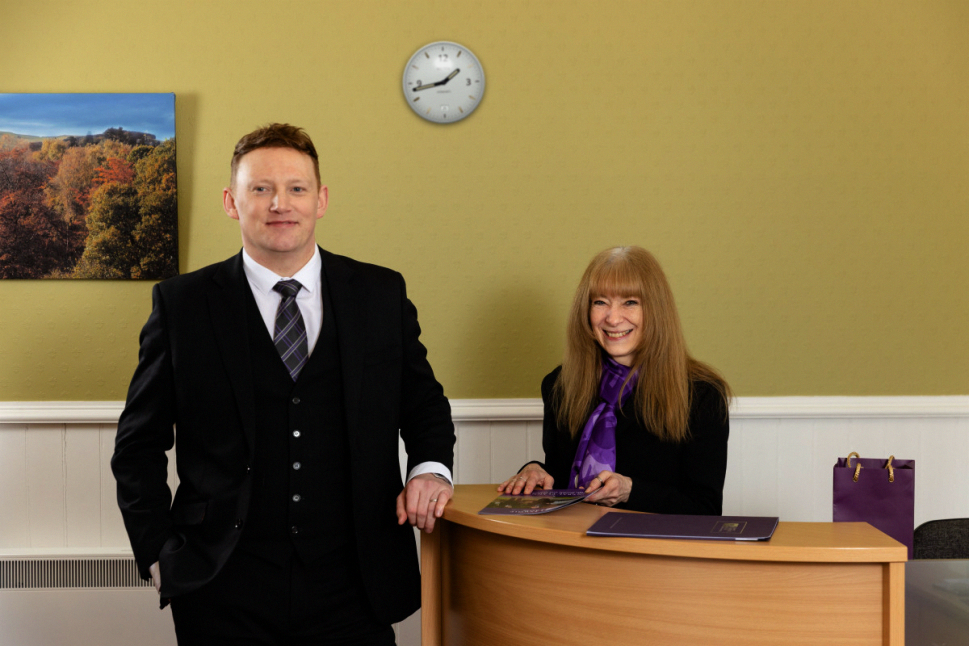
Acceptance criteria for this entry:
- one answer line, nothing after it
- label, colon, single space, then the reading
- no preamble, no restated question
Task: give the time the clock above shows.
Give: 1:43
